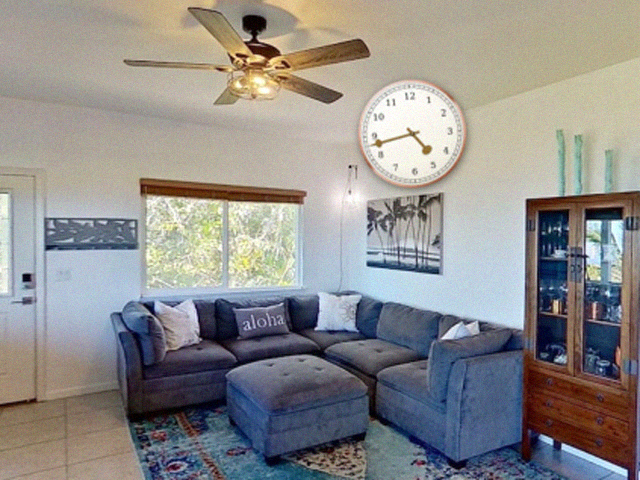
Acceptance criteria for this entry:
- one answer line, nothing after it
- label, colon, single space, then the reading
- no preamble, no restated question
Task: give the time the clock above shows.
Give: 4:43
